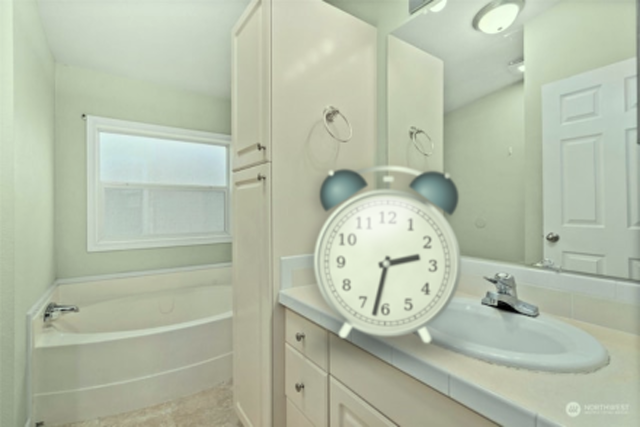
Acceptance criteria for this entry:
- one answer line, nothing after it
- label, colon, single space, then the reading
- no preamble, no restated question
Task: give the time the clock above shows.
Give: 2:32
